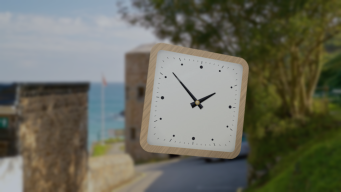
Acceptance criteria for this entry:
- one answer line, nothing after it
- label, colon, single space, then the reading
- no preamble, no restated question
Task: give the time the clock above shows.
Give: 1:52
